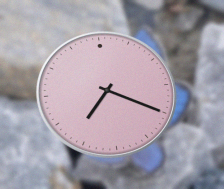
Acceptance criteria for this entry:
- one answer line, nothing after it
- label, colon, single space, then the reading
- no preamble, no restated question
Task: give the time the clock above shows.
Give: 7:20
